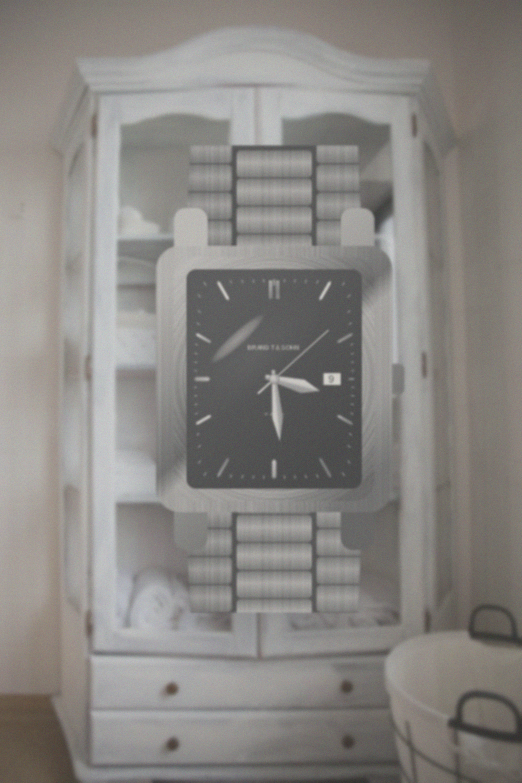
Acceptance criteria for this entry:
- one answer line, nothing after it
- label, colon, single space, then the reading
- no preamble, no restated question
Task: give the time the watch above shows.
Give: 3:29:08
